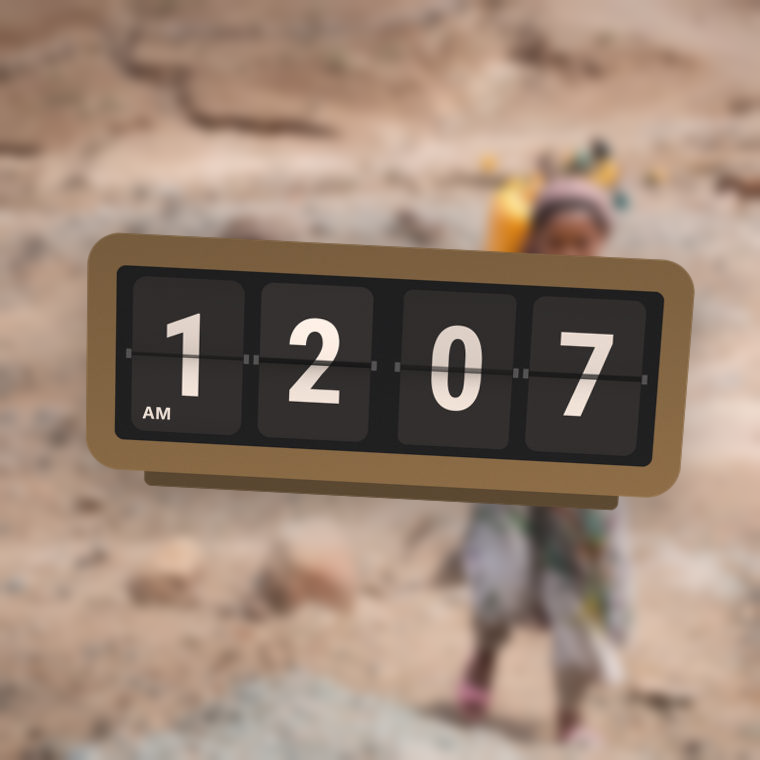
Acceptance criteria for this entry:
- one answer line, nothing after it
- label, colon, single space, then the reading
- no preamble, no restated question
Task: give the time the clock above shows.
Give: 12:07
